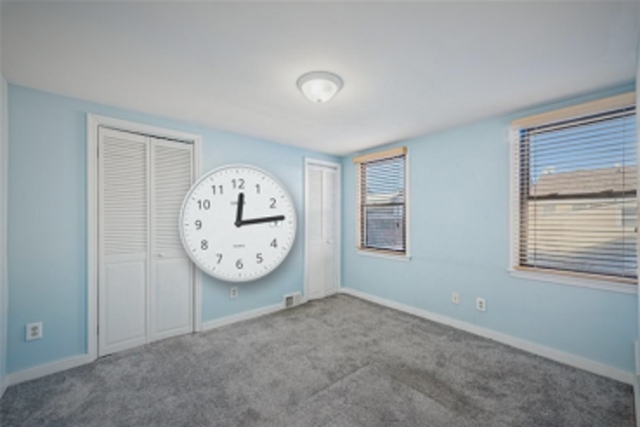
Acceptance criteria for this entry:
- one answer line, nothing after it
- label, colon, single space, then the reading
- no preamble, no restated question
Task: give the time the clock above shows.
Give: 12:14
